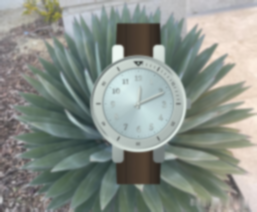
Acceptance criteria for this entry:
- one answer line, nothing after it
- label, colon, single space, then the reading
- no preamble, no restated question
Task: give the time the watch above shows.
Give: 12:11
